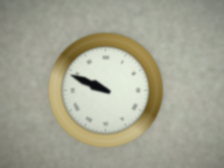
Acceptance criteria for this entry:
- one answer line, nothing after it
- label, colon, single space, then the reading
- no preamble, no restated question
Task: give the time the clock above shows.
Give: 9:49
